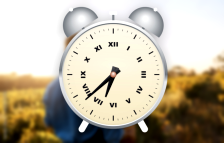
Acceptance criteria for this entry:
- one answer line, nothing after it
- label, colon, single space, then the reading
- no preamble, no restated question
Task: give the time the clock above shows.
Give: 6:38
